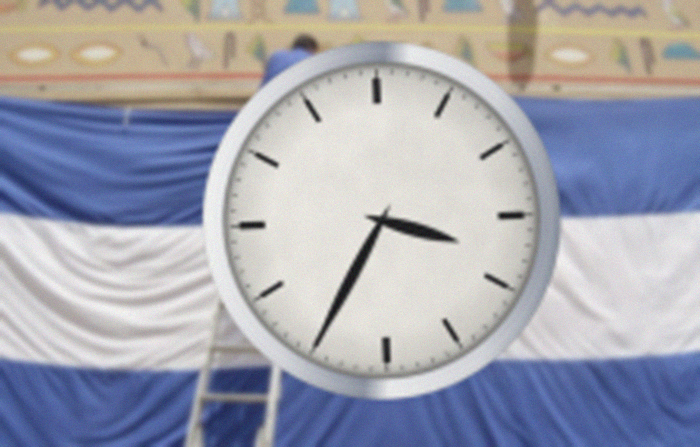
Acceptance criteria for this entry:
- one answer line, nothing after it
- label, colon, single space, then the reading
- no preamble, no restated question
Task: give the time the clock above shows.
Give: 3:35
